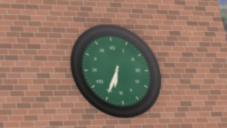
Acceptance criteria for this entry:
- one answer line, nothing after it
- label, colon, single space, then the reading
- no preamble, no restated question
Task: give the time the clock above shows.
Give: 6:35
